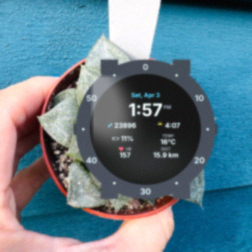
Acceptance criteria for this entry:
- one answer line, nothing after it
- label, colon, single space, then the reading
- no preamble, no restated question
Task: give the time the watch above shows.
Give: 1:57
